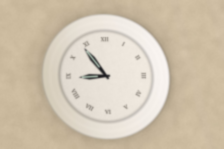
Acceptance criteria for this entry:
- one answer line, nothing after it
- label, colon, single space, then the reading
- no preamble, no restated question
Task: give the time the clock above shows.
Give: 8:54
